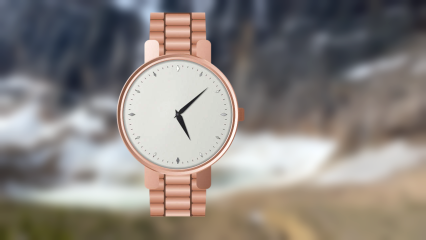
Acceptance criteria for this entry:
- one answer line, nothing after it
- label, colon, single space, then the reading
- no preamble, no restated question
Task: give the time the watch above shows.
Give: 5:08
